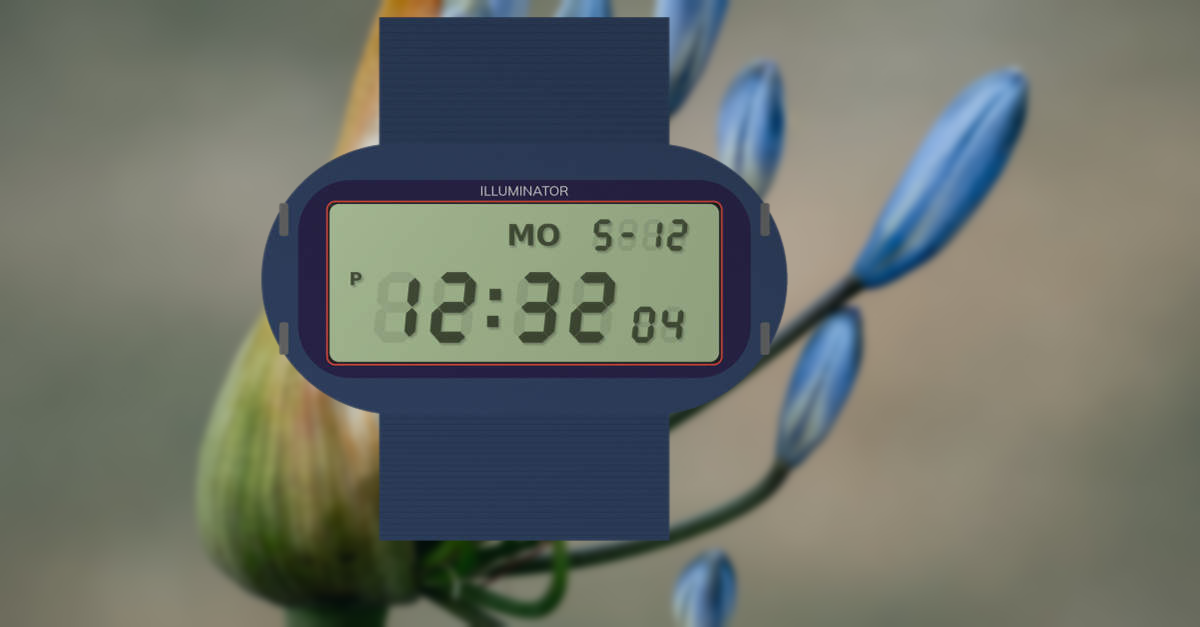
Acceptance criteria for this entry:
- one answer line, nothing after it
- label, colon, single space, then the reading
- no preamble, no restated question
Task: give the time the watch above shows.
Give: 12:32:04
